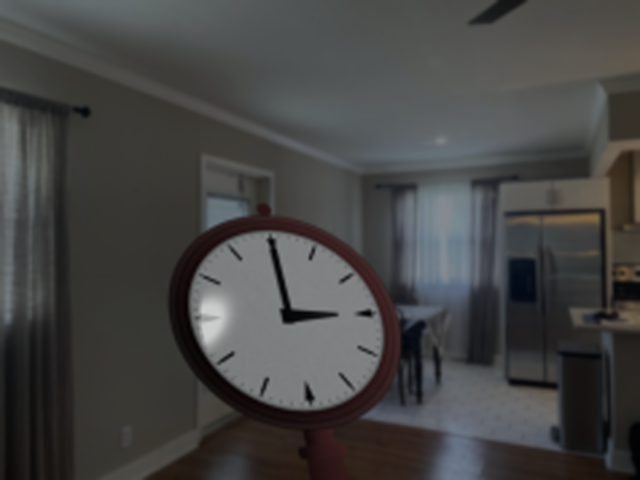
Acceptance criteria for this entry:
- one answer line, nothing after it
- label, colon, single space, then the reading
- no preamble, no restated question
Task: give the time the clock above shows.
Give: 3:00
